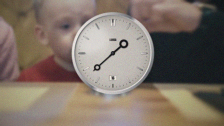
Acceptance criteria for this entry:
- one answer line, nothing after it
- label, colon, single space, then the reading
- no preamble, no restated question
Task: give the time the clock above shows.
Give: 1:38
